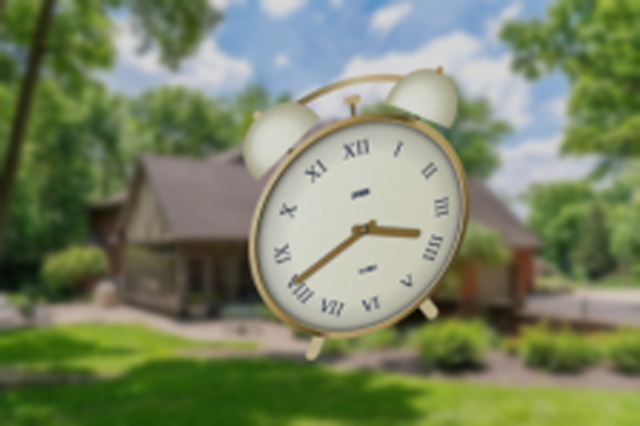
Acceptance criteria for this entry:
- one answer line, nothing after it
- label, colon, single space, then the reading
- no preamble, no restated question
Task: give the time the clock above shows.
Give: 3:41
